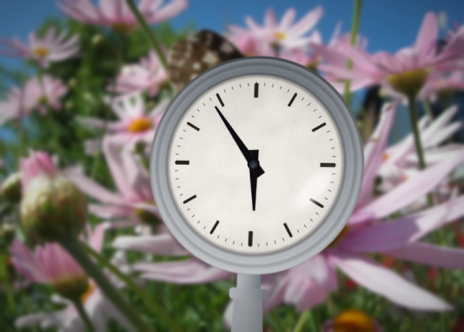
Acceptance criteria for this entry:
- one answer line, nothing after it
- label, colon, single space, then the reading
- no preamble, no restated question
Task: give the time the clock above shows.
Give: 5:54
